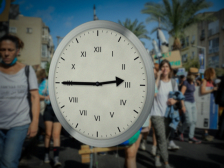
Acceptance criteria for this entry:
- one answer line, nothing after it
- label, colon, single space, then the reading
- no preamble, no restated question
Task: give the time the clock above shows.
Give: 2:45
